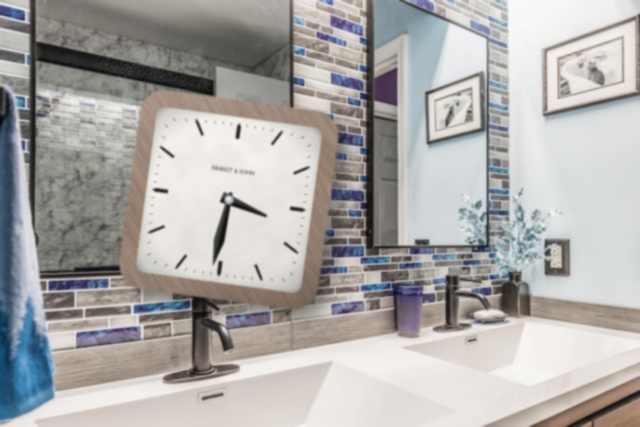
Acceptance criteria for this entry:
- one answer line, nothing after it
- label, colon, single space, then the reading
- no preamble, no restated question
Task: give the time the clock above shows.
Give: 3:31
